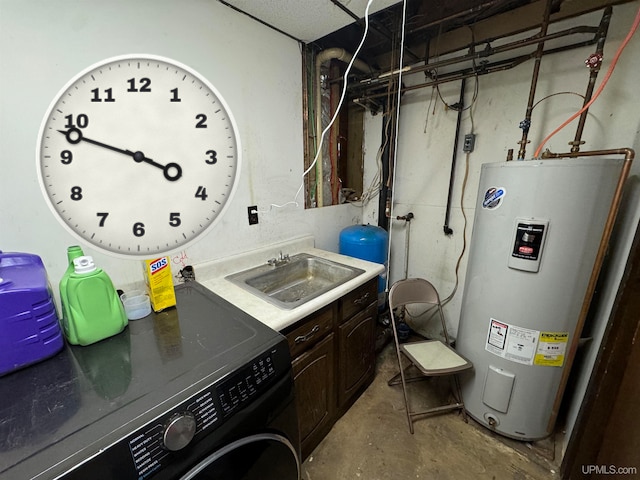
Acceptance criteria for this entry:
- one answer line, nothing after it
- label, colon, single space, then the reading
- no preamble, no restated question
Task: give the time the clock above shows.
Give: 3:48
